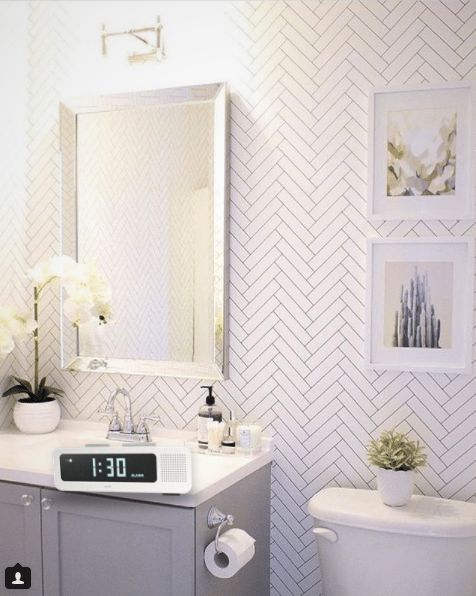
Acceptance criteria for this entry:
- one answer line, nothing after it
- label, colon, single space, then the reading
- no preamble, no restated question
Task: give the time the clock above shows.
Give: 1:30
